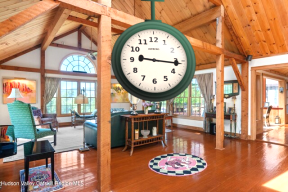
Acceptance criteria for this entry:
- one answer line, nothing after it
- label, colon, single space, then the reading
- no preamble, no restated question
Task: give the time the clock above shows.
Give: 9:16
